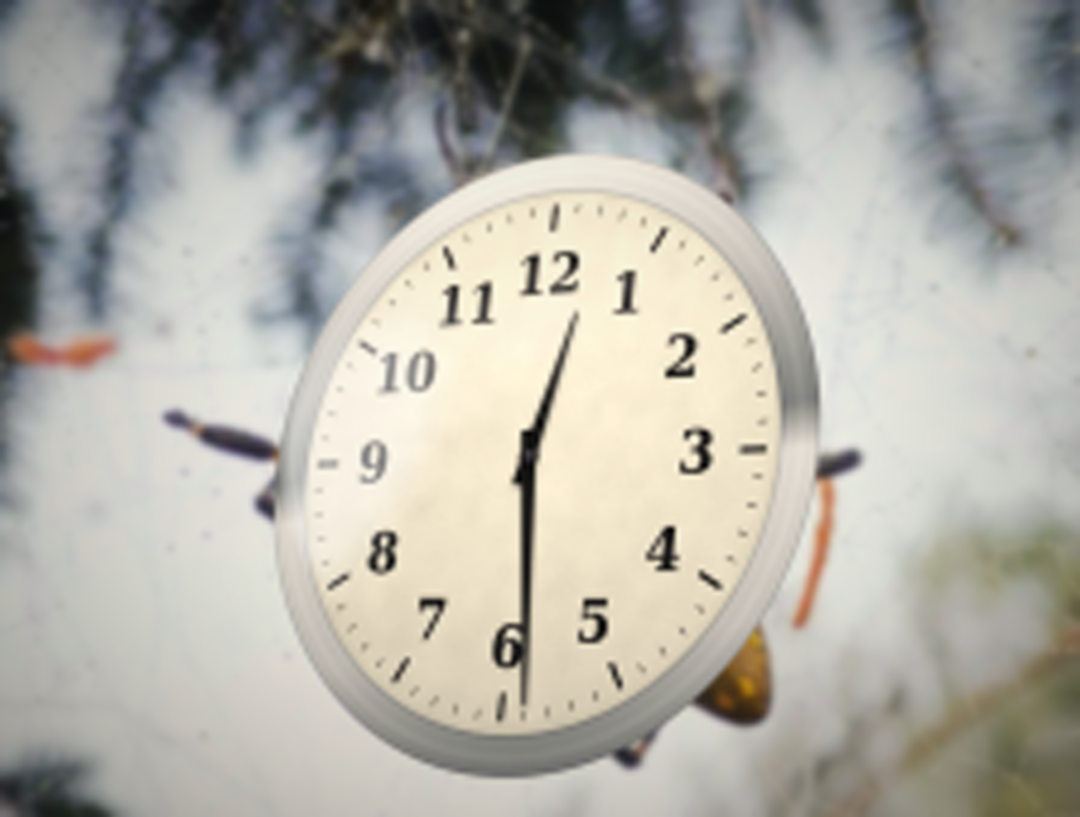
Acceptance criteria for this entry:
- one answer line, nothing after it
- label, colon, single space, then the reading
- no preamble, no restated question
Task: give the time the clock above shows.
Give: 12:29
